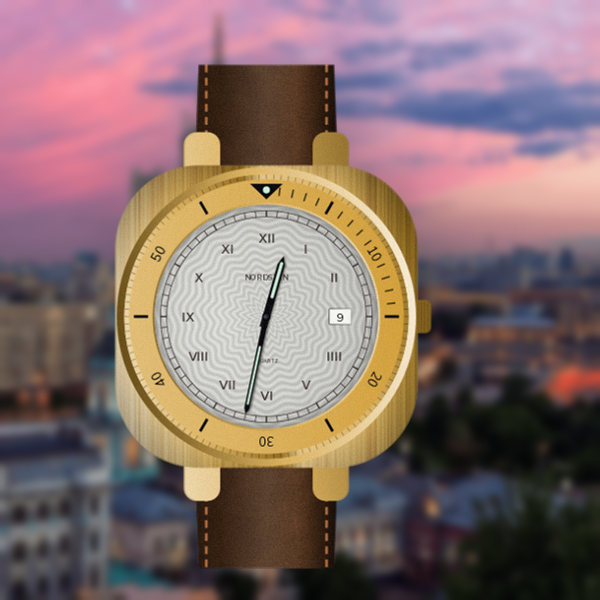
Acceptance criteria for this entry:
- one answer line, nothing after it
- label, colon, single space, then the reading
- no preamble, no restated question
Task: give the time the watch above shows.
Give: 12:32
